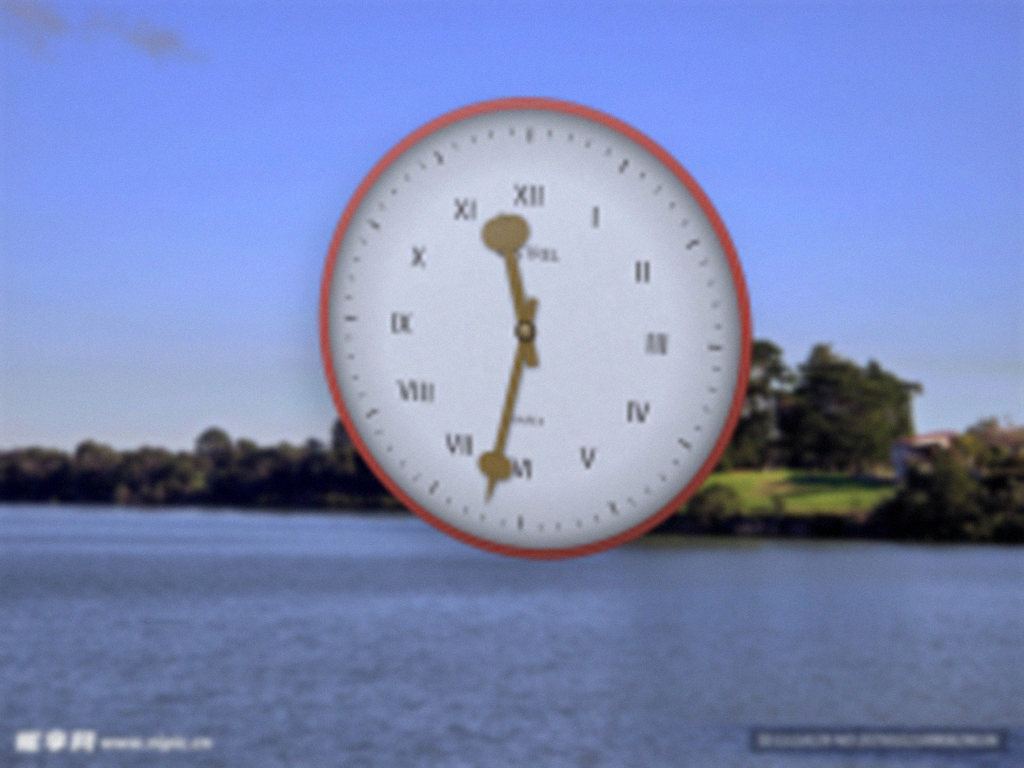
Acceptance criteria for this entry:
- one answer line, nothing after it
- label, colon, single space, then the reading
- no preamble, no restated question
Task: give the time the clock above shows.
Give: 11:32
